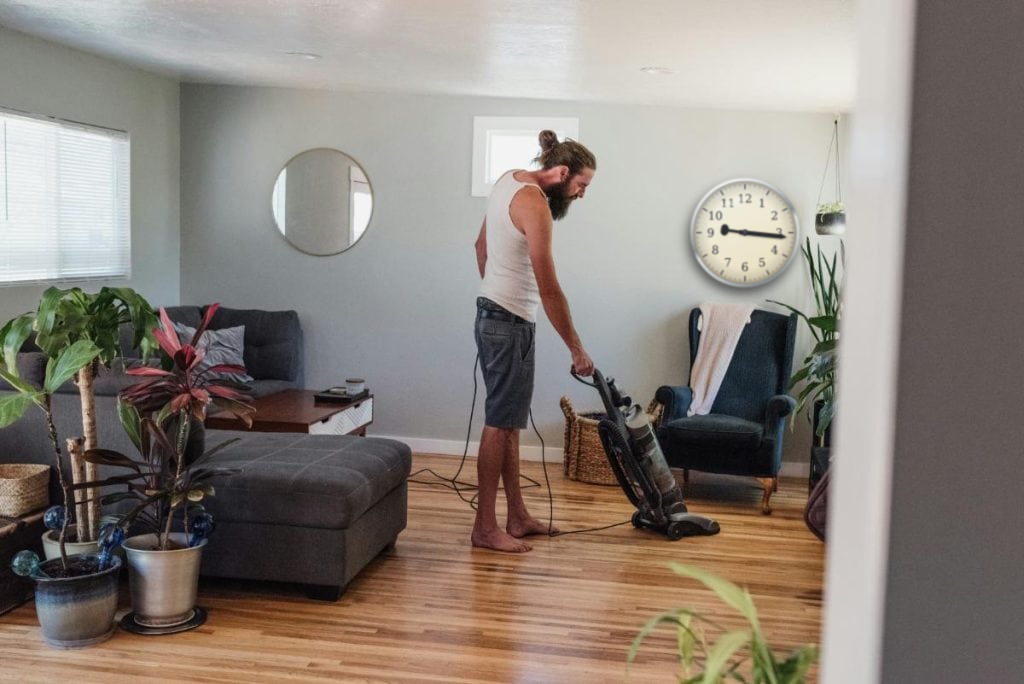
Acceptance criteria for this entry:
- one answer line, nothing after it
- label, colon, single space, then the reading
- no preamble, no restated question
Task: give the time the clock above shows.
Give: 9:16
